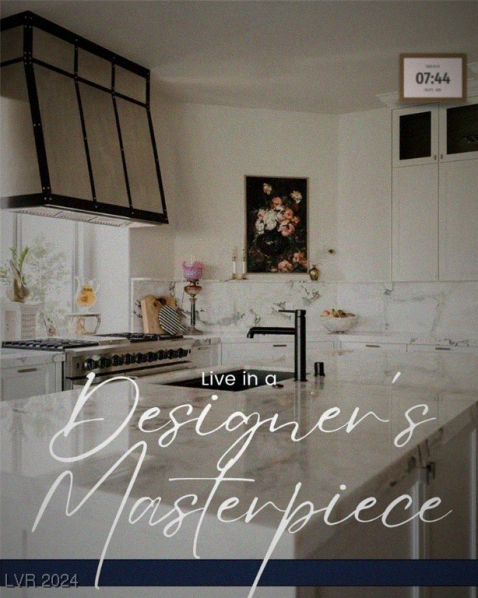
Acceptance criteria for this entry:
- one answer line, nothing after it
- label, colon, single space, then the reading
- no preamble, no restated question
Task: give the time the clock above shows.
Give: 7:44
